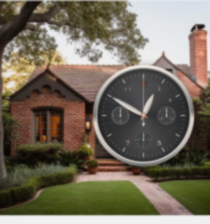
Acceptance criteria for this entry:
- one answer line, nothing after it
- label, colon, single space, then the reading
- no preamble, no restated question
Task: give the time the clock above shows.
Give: 12:50
